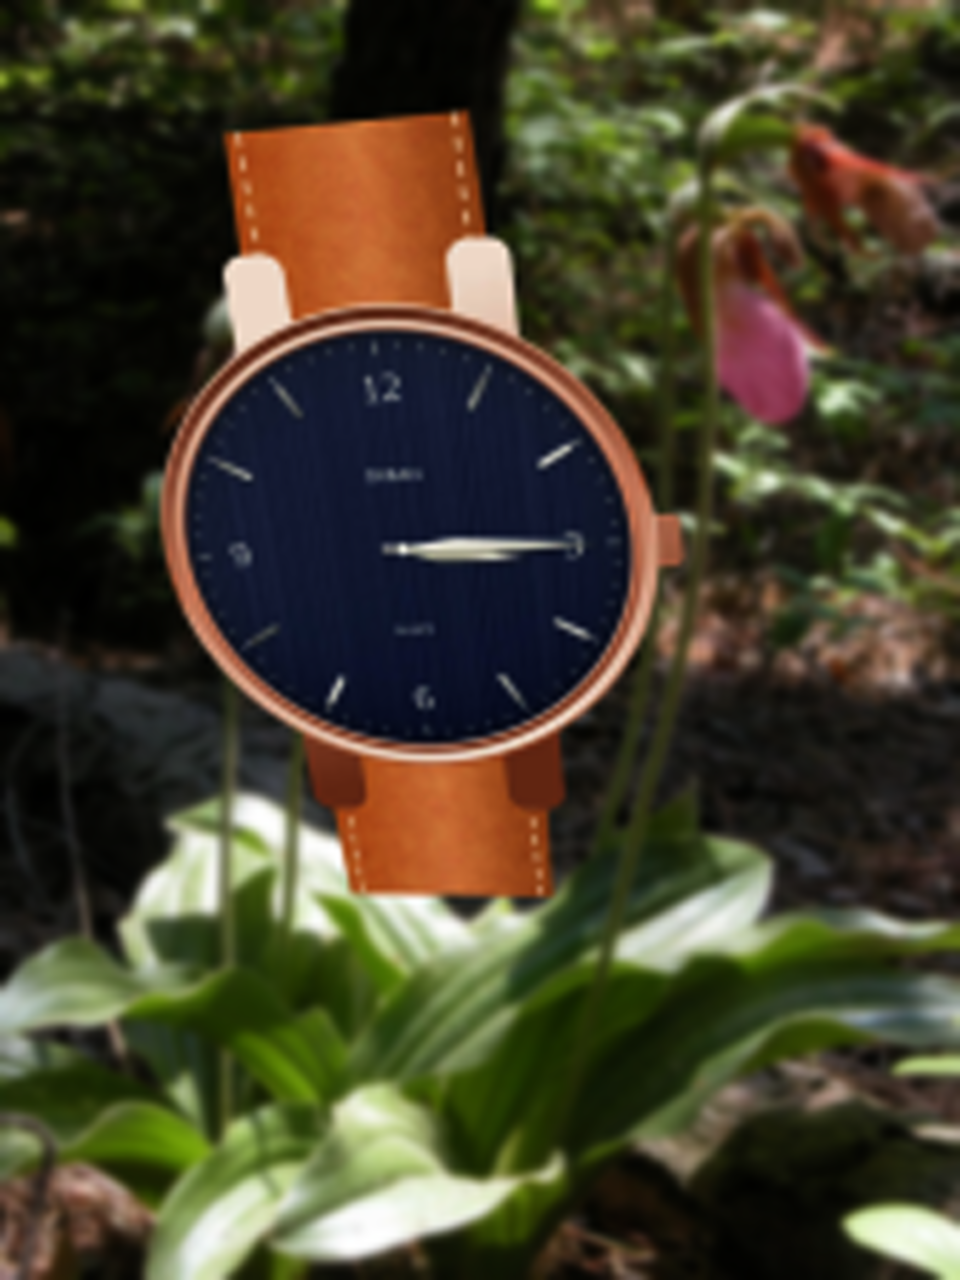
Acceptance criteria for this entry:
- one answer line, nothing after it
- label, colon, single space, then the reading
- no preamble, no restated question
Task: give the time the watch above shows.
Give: 3:15
